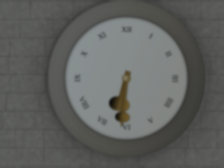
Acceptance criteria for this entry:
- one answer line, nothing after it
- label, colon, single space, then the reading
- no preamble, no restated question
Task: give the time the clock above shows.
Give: 6:31
